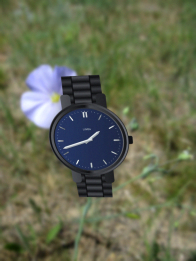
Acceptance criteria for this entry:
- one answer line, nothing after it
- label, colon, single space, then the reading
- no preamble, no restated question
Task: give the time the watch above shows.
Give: 1:42
